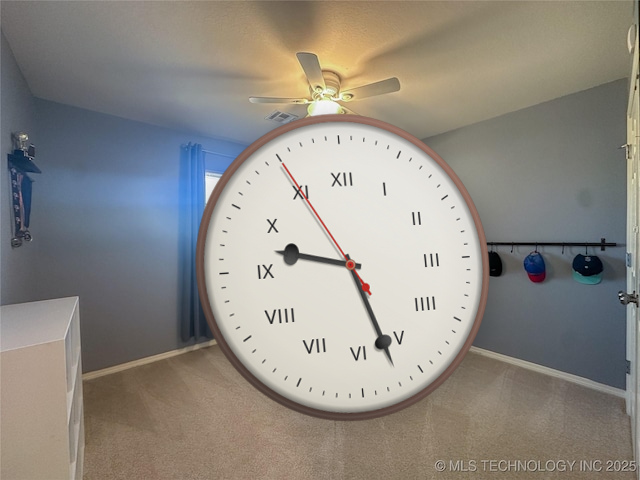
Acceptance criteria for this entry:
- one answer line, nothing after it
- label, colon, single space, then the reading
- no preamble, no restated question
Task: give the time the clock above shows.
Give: 9:26:55
